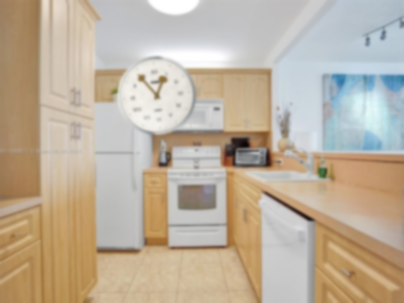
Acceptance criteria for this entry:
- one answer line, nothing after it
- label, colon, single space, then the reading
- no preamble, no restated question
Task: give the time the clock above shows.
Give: 12:54
